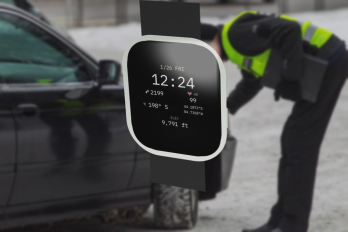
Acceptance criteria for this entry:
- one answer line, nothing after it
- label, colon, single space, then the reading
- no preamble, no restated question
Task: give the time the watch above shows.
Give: 12:24
